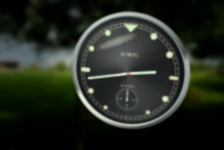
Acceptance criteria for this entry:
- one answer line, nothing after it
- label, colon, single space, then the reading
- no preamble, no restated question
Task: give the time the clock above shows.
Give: 2:43
